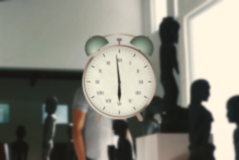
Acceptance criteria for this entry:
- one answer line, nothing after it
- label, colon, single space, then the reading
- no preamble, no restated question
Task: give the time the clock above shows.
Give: 5:59
